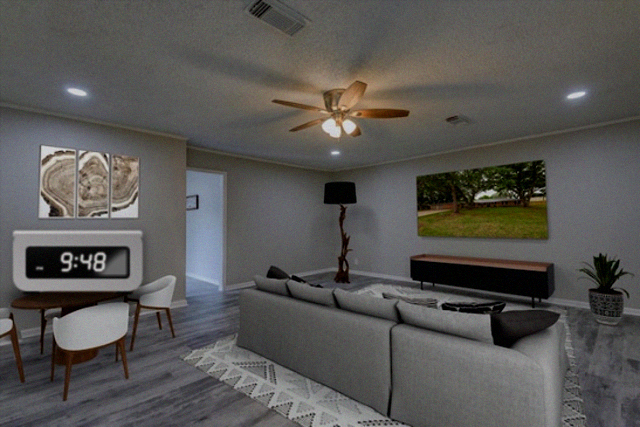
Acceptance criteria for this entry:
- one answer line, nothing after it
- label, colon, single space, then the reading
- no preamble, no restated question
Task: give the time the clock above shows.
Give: 9:48
